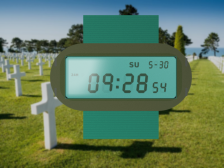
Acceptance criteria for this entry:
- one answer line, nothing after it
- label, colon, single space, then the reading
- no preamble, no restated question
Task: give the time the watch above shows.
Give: 9:28:54
